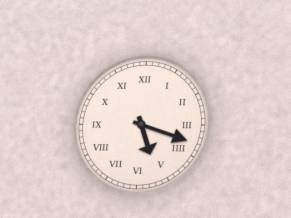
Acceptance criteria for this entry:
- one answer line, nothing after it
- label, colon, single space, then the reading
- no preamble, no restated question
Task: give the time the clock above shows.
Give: 5:18
